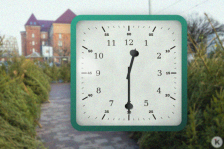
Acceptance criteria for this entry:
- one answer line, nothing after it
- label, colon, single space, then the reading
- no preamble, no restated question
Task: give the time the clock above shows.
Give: 12:30
